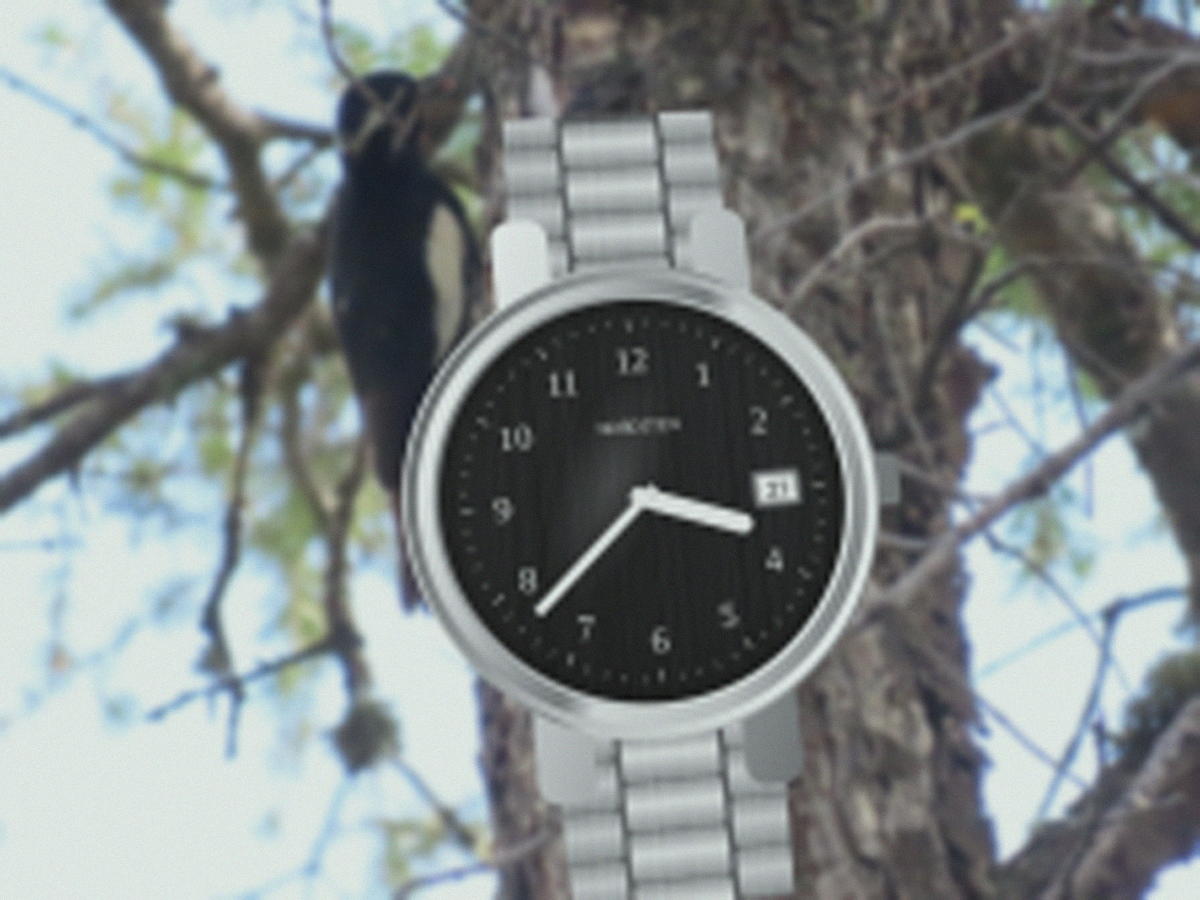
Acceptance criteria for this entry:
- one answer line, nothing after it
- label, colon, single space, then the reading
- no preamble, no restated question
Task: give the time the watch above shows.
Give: 3:38
